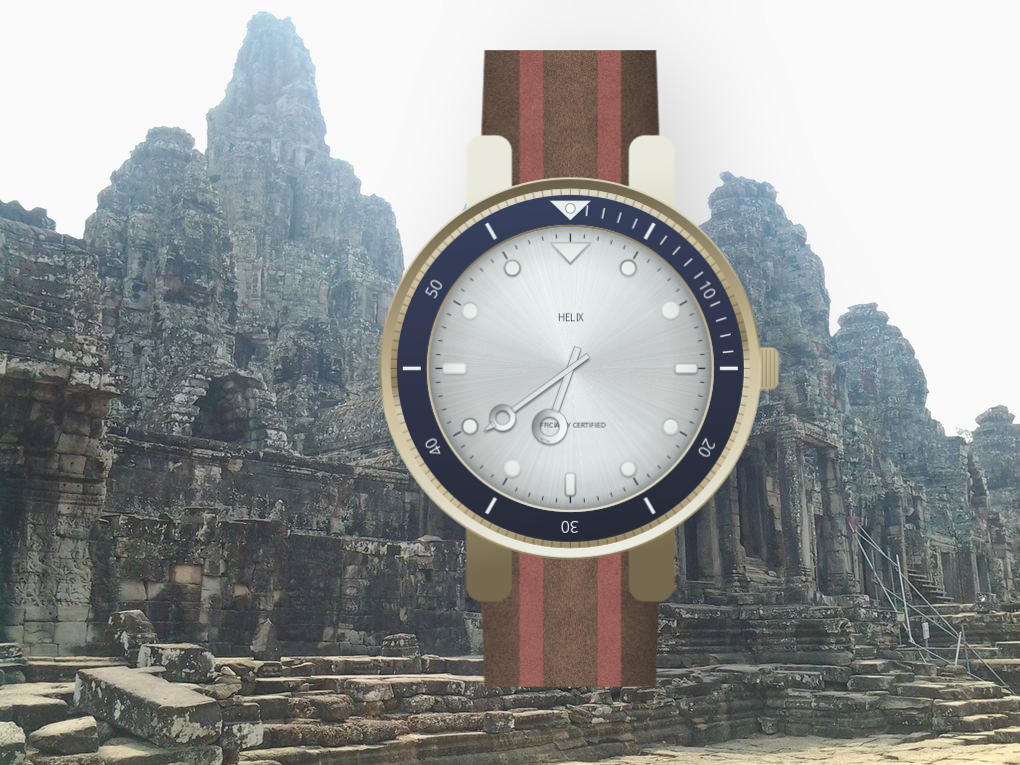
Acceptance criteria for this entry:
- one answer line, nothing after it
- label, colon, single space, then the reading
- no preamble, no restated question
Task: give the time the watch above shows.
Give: 6:39
